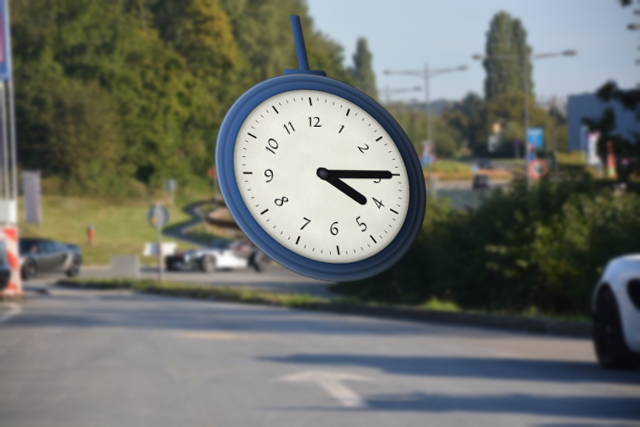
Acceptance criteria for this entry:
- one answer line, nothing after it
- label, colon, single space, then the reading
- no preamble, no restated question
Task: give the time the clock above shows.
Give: 4:15
